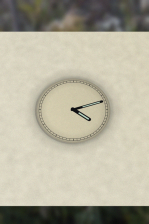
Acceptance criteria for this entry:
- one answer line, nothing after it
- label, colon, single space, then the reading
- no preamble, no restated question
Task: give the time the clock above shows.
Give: 4:12
